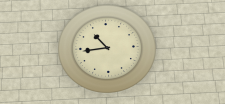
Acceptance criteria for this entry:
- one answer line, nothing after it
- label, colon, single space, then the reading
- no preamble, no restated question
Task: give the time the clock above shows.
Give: 10:44
